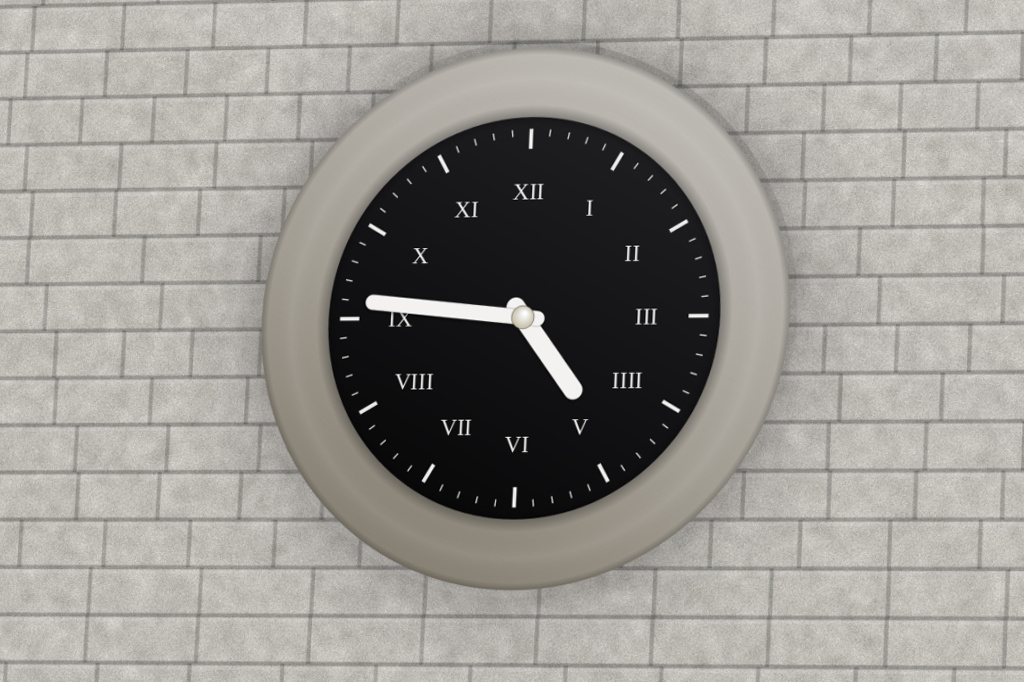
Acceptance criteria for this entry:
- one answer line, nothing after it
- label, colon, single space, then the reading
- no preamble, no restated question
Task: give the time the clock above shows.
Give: 4:46
